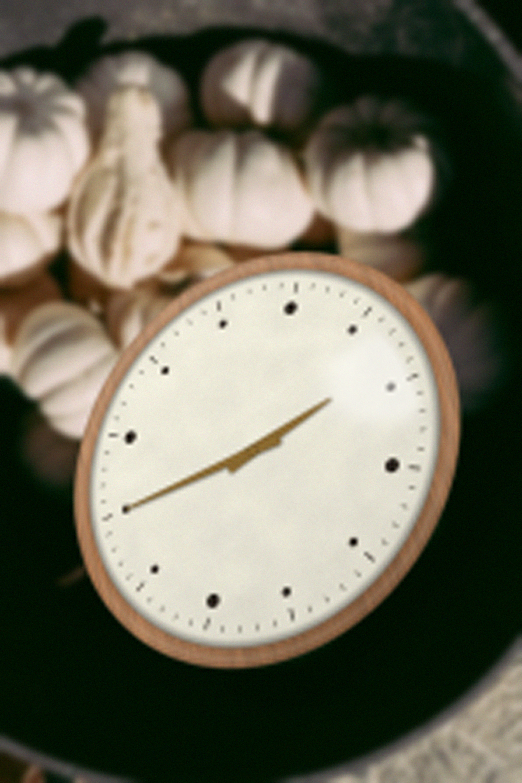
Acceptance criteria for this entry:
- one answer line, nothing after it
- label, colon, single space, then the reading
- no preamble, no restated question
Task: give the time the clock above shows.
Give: 1:40
